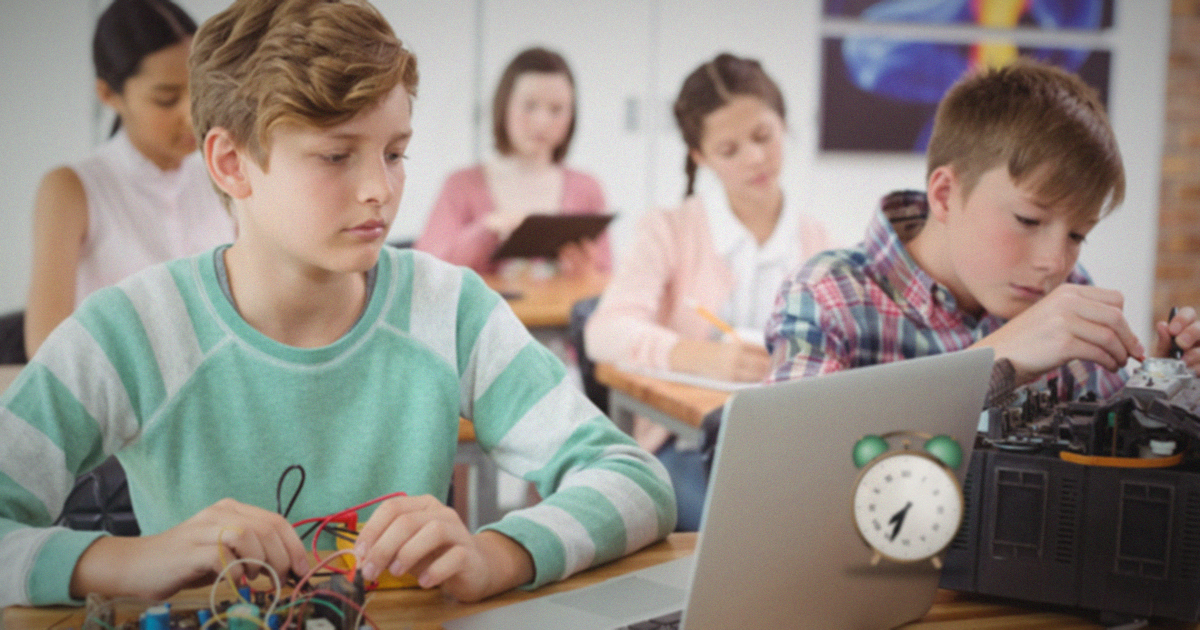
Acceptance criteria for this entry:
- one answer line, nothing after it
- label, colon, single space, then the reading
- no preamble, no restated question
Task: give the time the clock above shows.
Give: 7:34
